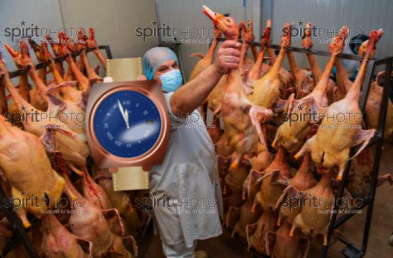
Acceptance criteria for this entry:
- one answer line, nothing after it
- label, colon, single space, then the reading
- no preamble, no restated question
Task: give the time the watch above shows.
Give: 11:57
